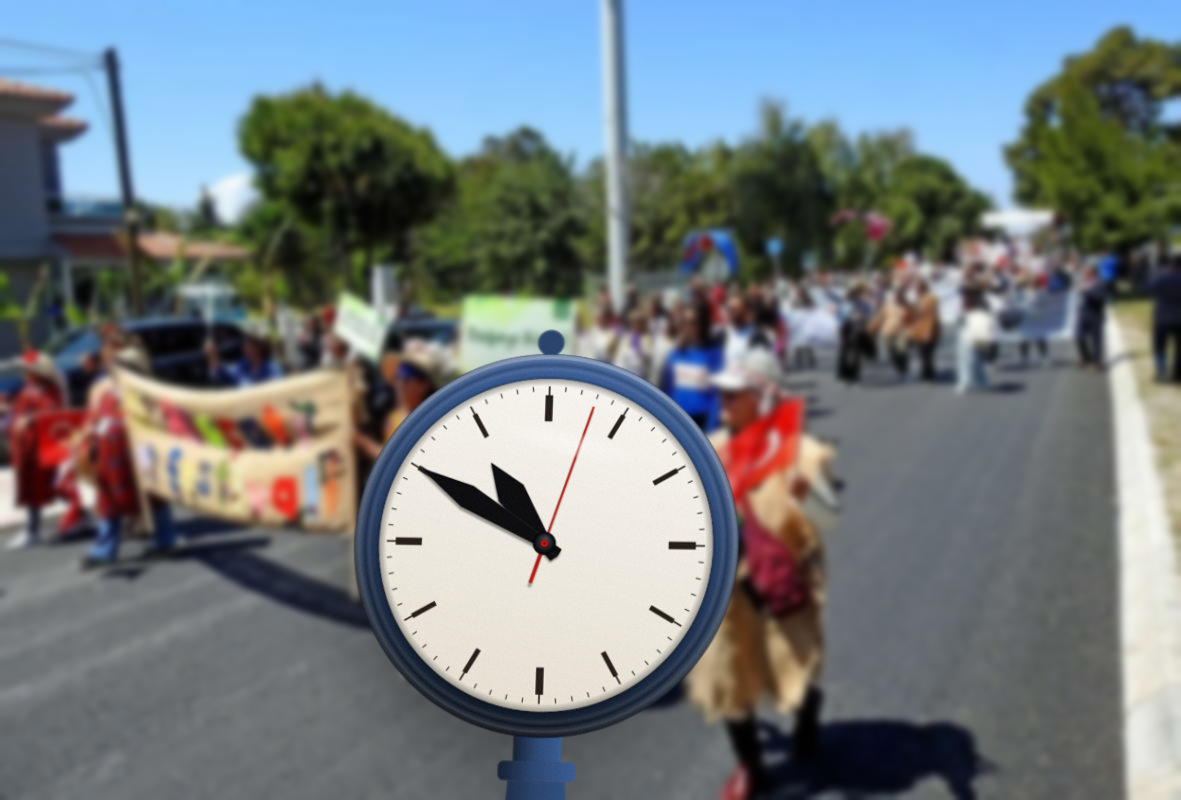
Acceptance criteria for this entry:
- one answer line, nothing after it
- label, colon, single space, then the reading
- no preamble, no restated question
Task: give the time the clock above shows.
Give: 10:50:03
